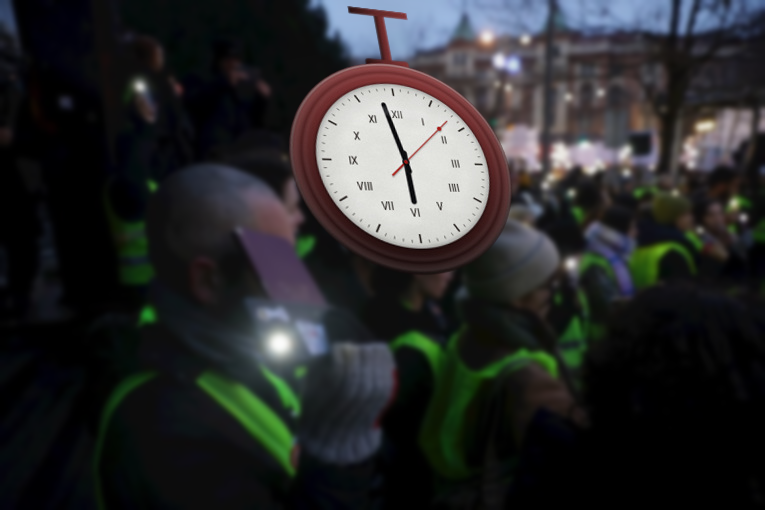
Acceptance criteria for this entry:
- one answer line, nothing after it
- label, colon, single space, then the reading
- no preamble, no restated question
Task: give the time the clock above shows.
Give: 5:58:08
